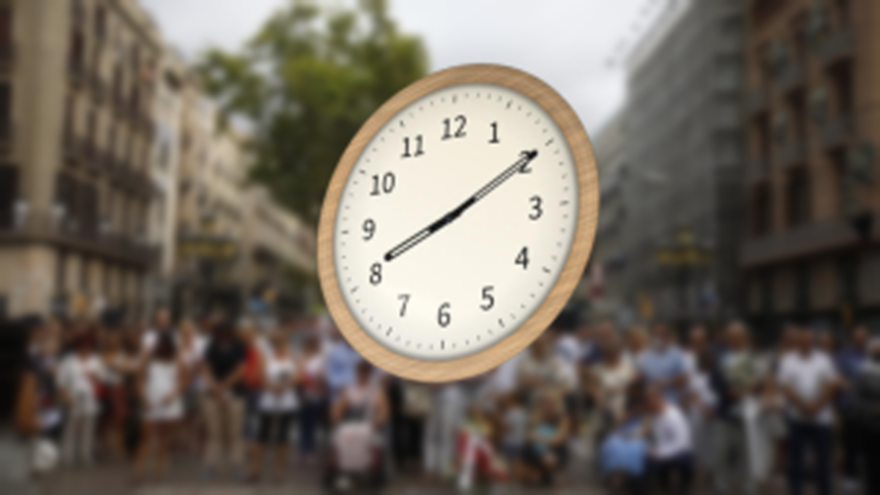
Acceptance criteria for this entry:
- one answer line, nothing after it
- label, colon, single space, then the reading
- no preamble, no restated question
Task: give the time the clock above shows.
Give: 8:10
